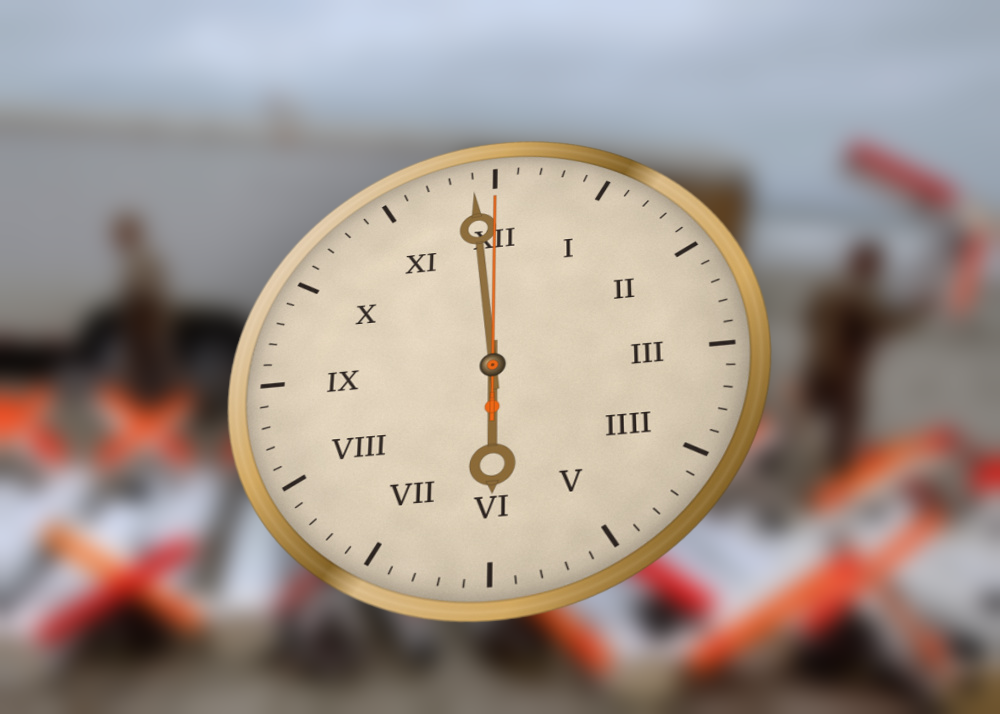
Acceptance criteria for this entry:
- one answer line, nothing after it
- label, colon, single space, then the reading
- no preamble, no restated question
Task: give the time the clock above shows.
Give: 5:59:00
